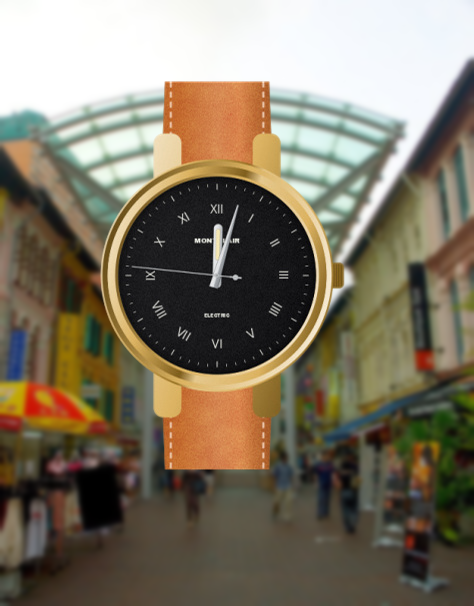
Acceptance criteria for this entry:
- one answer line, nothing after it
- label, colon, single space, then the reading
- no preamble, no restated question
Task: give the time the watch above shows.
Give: 12:02:46
